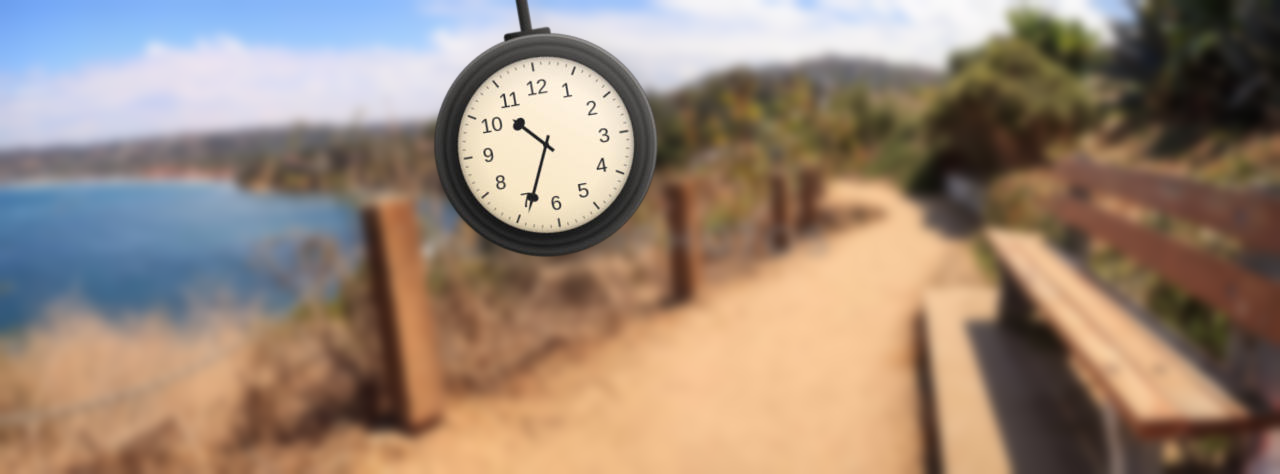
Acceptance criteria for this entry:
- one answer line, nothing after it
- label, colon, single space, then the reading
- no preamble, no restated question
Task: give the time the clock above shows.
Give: 10:34
